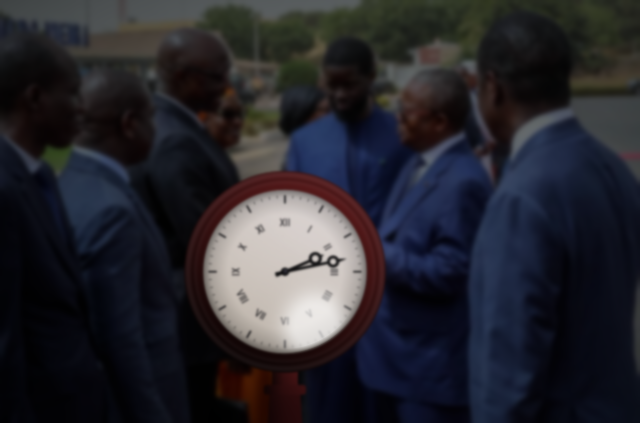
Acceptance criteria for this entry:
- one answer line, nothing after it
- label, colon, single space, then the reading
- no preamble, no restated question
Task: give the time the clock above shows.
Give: 2:13
